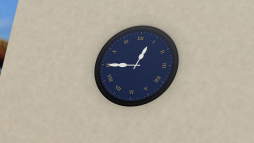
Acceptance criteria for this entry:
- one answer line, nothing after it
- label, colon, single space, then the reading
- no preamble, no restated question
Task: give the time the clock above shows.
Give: 12:45
